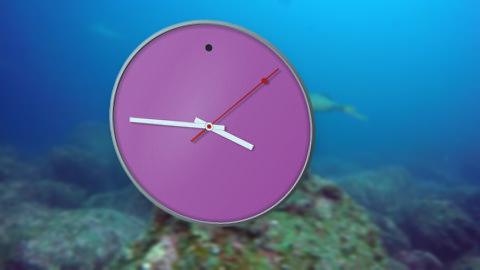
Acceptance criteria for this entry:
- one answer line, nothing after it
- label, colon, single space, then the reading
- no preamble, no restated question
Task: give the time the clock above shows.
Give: 3:45:08
